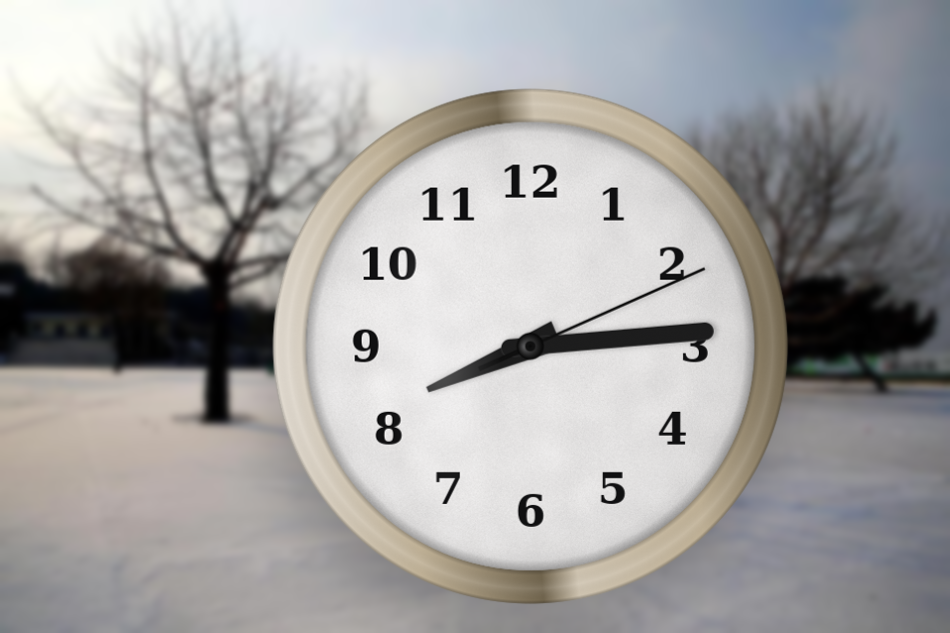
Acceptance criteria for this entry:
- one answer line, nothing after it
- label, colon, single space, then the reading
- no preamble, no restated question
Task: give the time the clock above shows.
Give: 8:14:11
